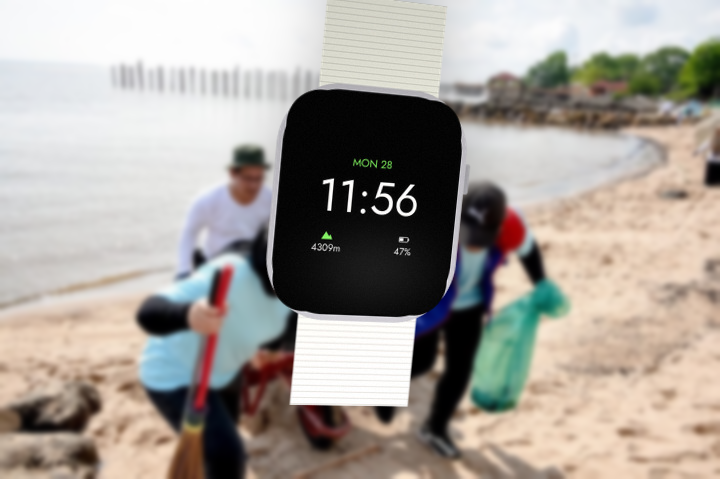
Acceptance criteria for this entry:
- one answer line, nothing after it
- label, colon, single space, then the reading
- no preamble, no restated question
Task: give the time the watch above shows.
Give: 11:56
